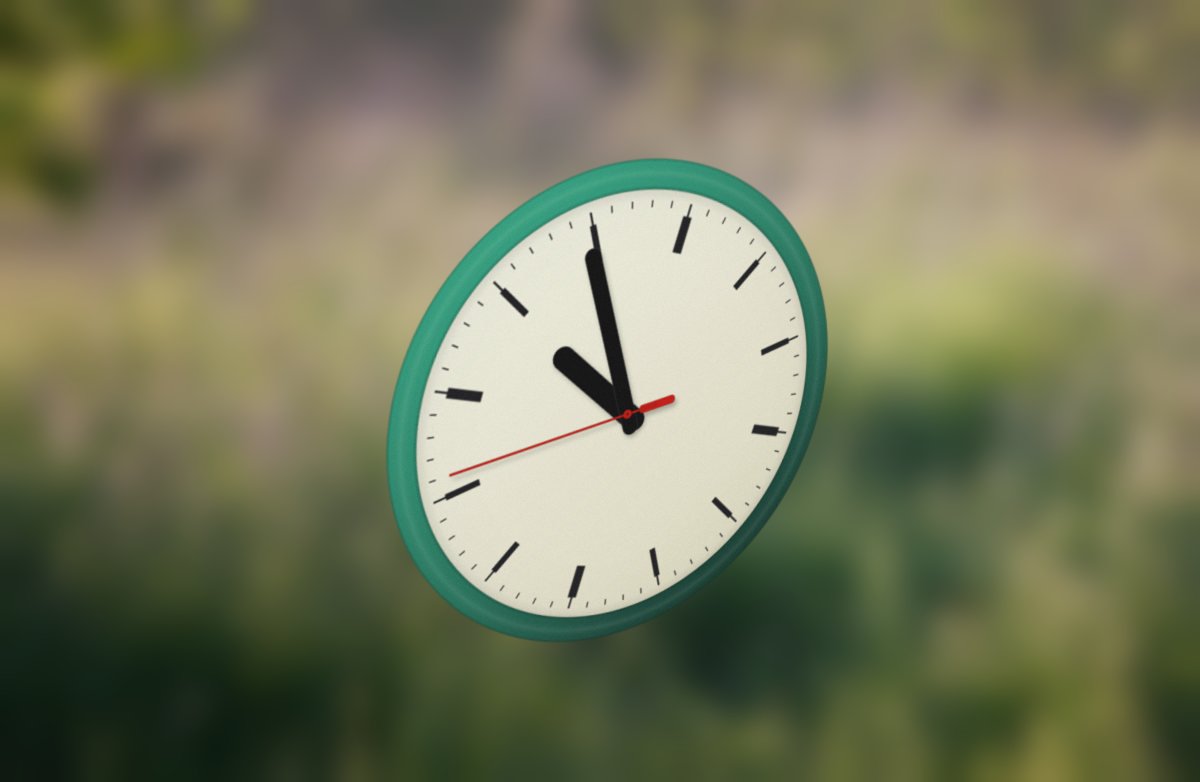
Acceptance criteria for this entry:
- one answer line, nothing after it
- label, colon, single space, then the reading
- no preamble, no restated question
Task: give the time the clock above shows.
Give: 9:54:41
